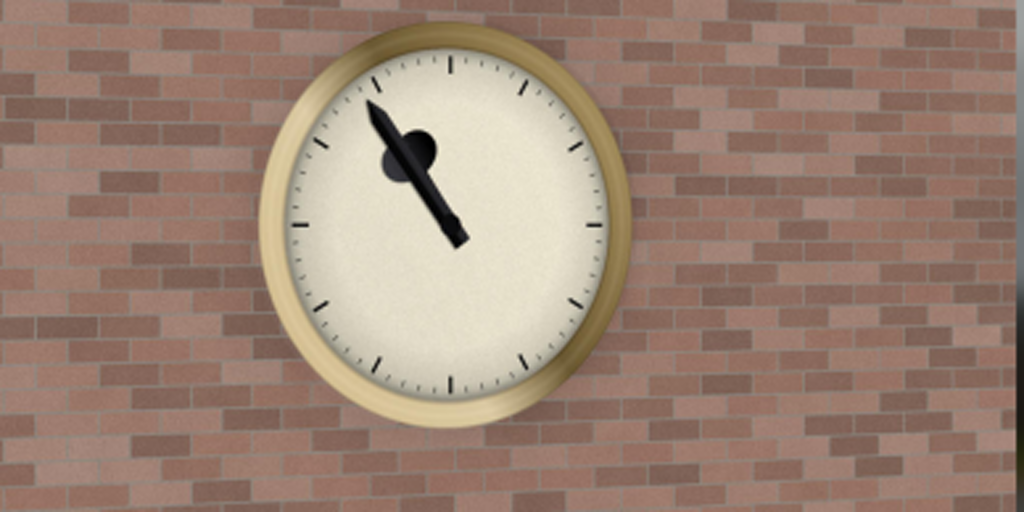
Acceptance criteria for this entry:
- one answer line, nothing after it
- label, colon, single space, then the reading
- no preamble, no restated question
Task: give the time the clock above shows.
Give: 10:54
